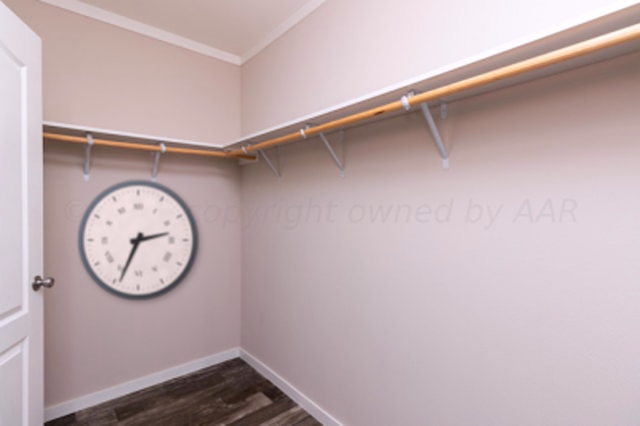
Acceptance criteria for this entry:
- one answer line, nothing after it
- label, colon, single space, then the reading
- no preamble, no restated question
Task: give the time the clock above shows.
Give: 2:34
